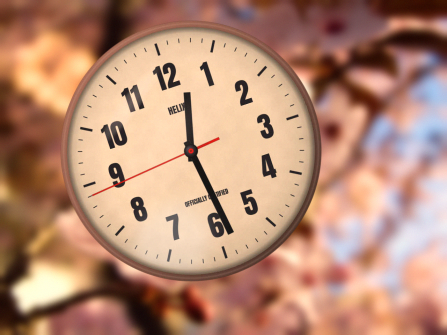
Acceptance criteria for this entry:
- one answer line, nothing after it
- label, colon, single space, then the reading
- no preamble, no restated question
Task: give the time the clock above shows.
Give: 12:28:44
